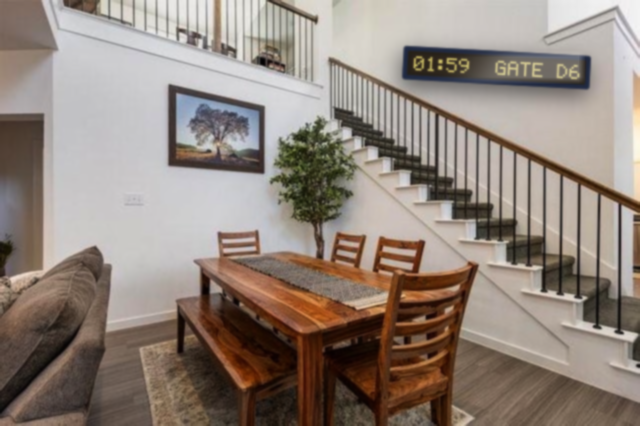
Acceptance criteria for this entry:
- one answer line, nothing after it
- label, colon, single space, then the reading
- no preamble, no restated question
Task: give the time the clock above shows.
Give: 1:59
